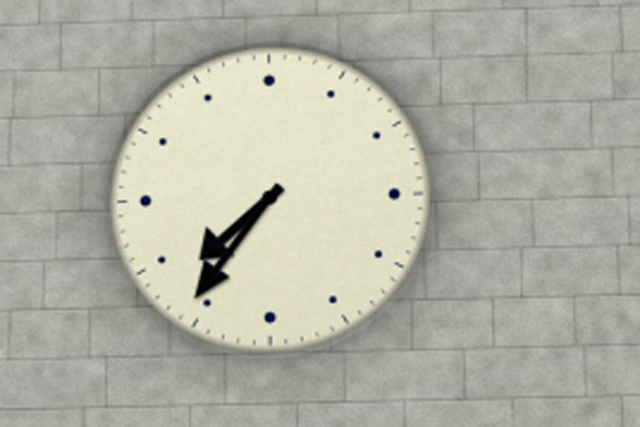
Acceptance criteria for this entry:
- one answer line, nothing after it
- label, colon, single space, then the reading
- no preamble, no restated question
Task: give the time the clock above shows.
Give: 7:36
